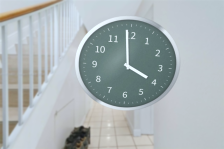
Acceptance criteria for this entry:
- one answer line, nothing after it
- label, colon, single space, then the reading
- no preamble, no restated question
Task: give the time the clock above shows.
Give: 3:59
